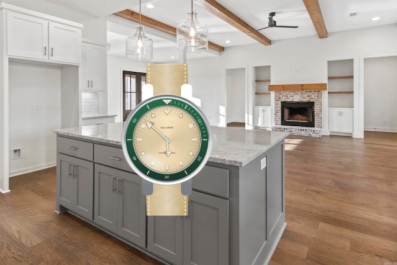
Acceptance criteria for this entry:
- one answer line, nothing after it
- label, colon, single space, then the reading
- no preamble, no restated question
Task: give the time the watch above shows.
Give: 5:52
